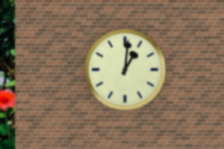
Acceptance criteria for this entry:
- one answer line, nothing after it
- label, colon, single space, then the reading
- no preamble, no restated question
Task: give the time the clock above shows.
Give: 1:01
